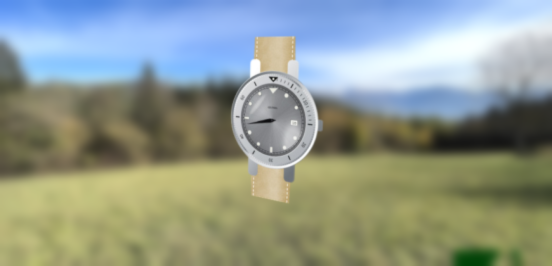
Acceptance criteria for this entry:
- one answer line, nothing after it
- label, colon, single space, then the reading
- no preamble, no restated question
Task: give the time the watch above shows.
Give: 8:43
